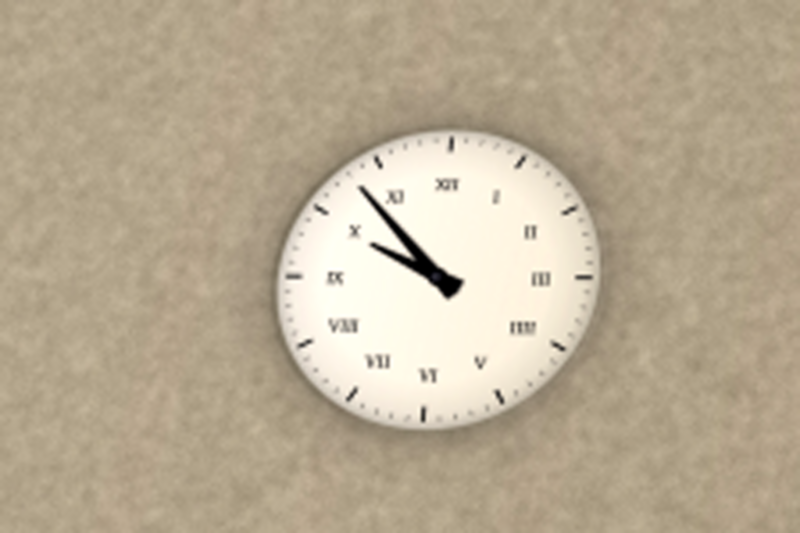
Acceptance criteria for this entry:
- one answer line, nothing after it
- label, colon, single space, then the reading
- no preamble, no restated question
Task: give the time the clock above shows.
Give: 9:53
